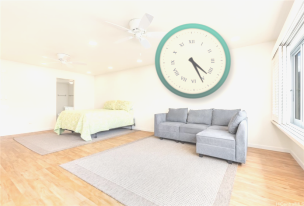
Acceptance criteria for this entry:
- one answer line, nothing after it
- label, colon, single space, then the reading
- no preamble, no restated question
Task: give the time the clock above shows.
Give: 4:26
